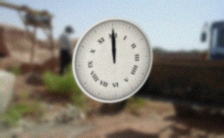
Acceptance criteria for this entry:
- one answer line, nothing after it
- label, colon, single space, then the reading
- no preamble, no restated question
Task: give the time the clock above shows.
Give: 12:00
